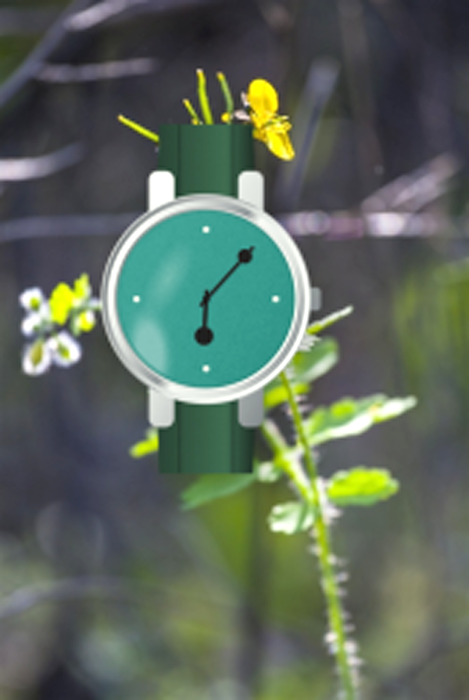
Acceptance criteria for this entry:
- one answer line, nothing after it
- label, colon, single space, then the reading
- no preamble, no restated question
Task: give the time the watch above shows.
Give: 6:07
